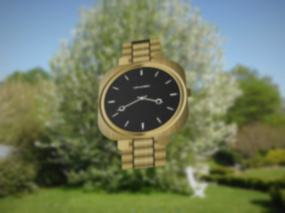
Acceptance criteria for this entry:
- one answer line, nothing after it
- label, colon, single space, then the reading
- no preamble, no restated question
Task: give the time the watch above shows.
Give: 3:41
